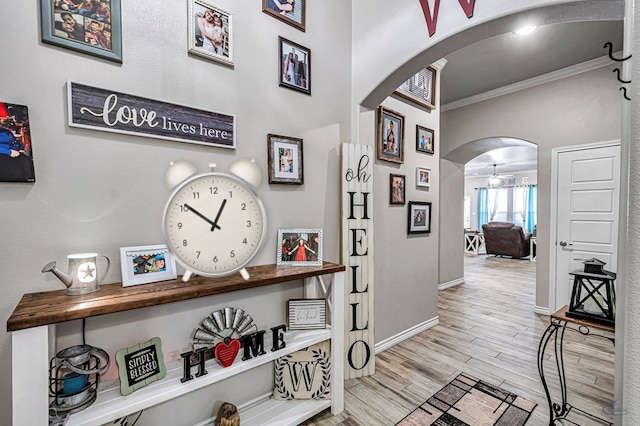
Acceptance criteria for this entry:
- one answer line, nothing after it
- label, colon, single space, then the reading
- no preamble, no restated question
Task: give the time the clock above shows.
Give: 12:51
